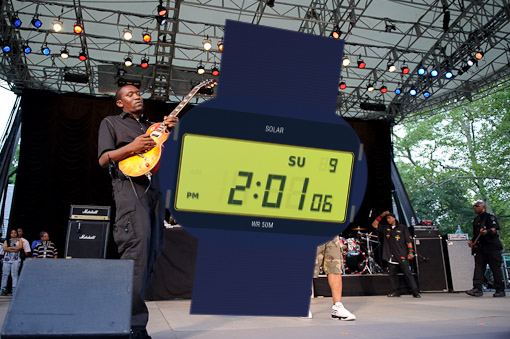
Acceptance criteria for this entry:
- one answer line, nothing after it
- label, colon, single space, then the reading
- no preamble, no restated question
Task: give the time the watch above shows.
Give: 2:01:06
